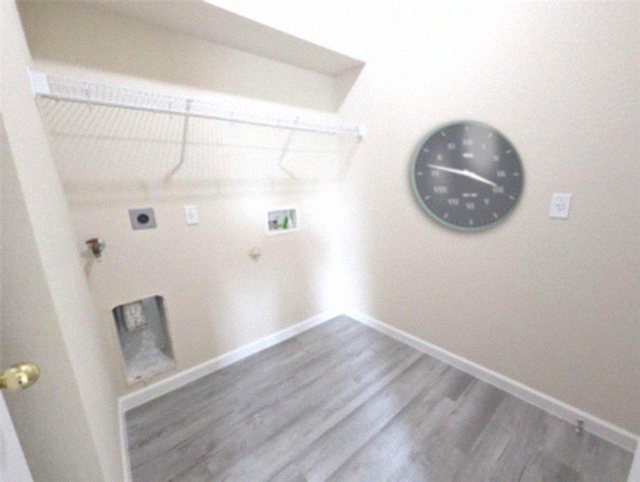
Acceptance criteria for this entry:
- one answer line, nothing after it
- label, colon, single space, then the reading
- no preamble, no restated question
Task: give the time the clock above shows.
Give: 3:47
